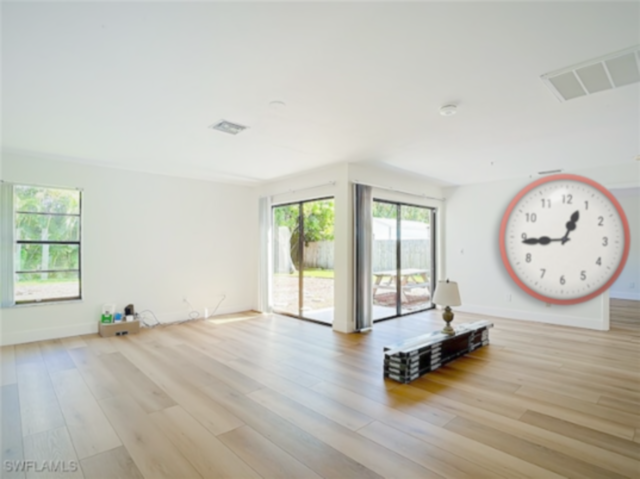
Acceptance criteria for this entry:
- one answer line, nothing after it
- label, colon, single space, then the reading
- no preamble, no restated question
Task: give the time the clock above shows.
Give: 12:44
